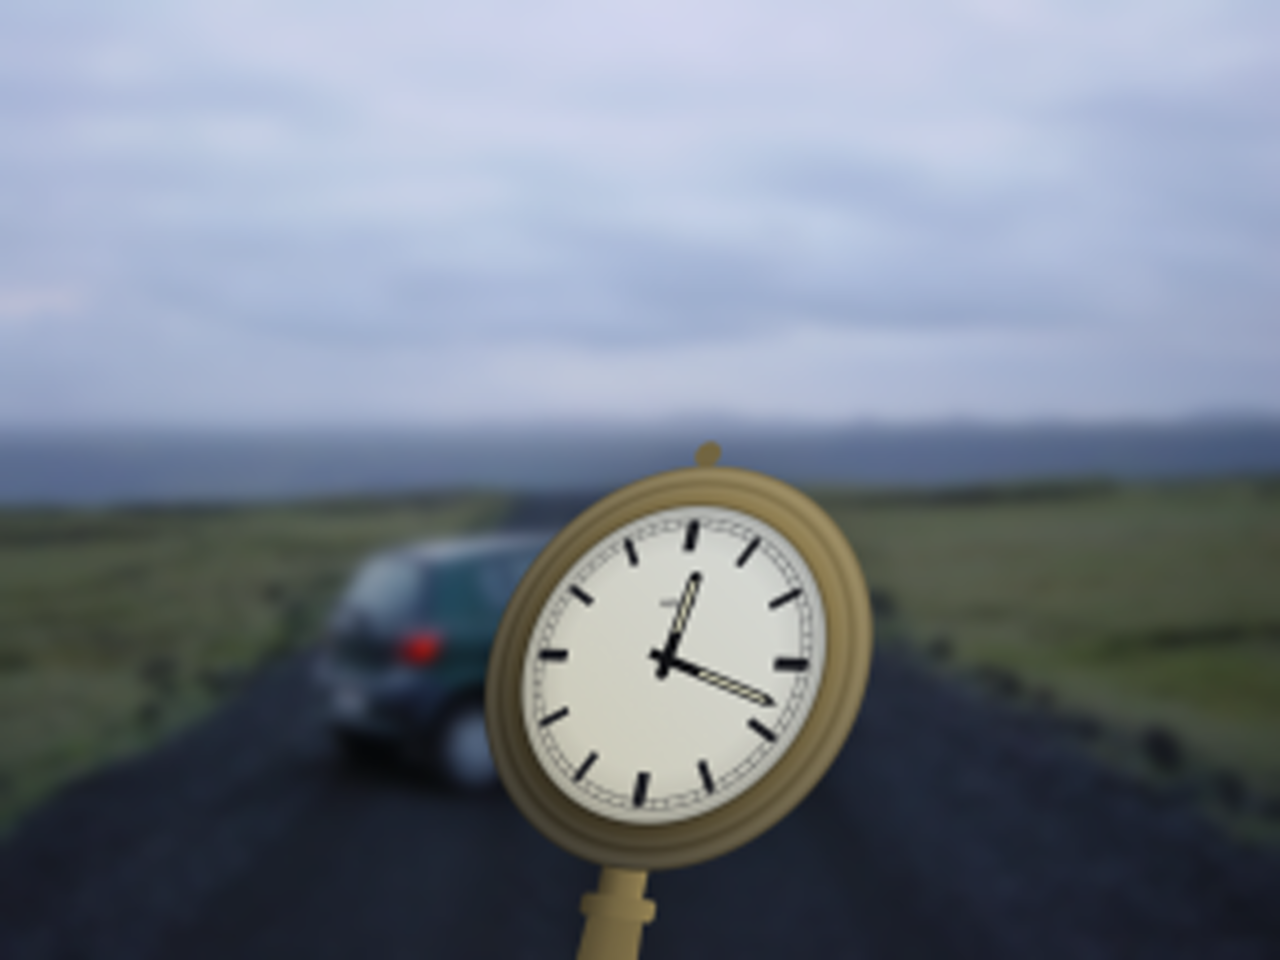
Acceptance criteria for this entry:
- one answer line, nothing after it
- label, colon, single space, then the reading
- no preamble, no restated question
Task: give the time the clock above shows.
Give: 12:18
